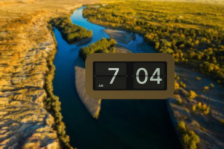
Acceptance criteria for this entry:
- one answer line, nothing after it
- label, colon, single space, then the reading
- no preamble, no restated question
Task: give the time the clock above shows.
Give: 7:04
